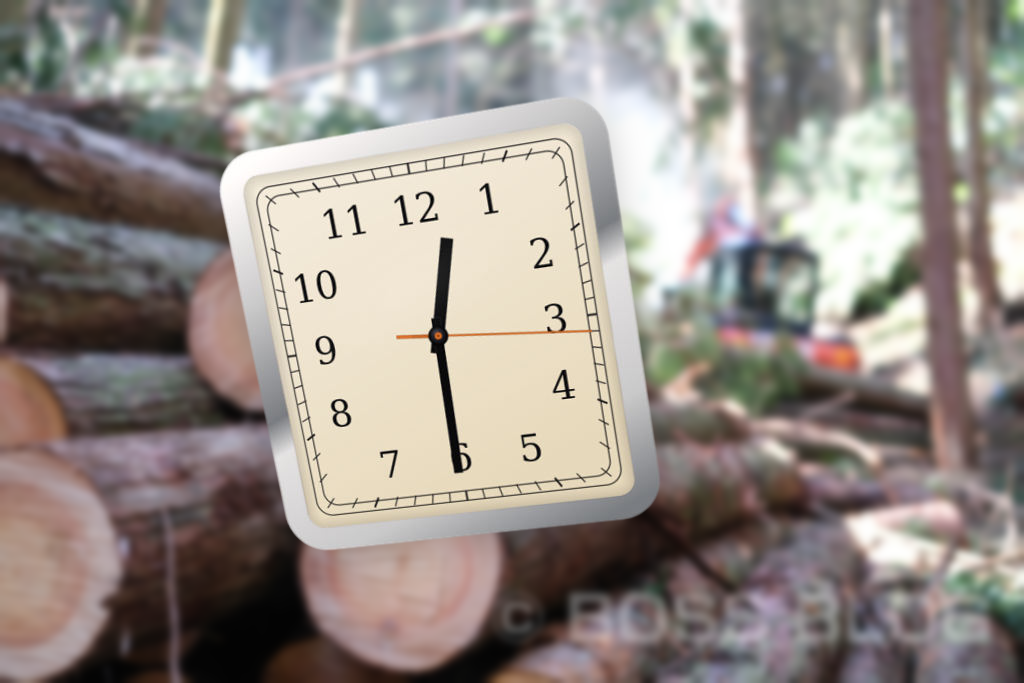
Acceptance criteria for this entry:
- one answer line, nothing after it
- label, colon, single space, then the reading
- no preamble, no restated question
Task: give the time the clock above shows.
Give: 12:30:16
